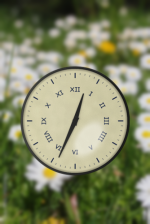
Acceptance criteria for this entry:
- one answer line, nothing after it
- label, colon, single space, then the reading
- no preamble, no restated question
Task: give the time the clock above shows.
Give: 12:34
